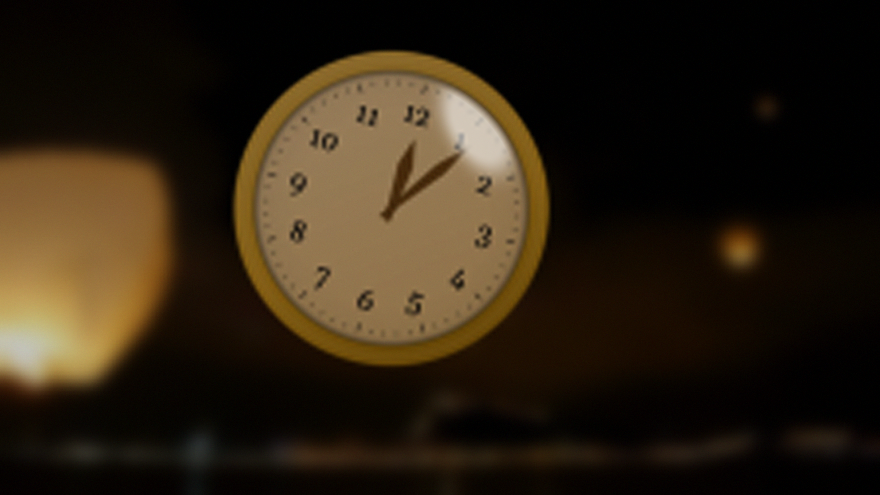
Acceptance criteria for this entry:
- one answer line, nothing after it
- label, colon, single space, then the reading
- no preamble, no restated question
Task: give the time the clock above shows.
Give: 12:06
